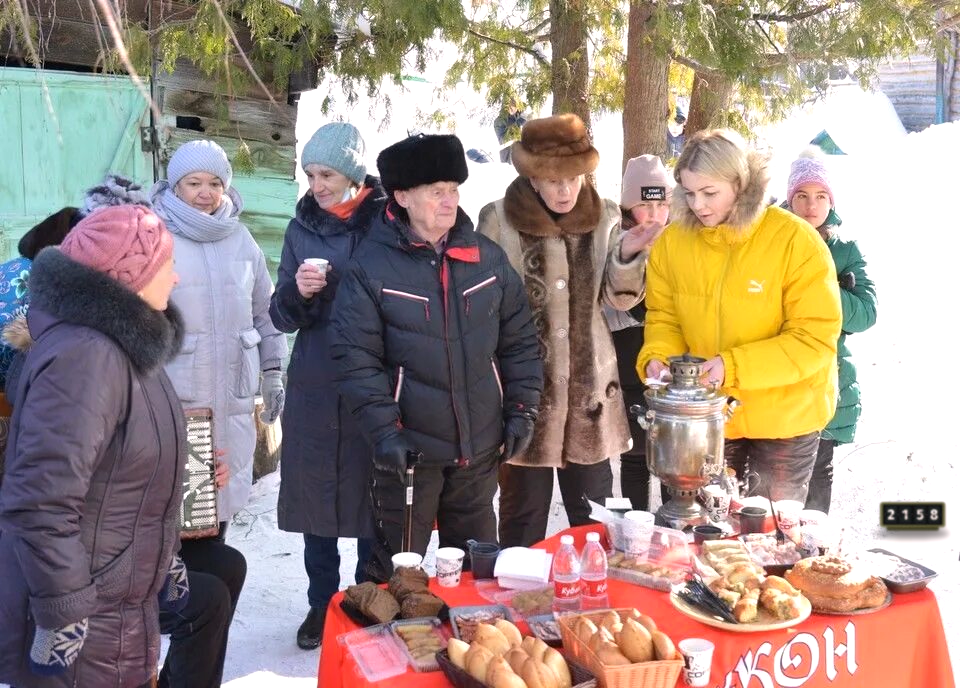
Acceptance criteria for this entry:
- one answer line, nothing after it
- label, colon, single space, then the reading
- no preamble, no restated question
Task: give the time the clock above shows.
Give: 21:58
